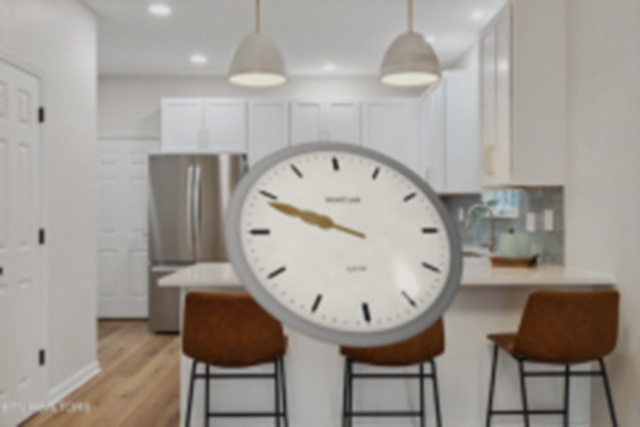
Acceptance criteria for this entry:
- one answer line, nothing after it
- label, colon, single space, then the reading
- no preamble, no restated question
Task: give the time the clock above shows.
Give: 9:49
